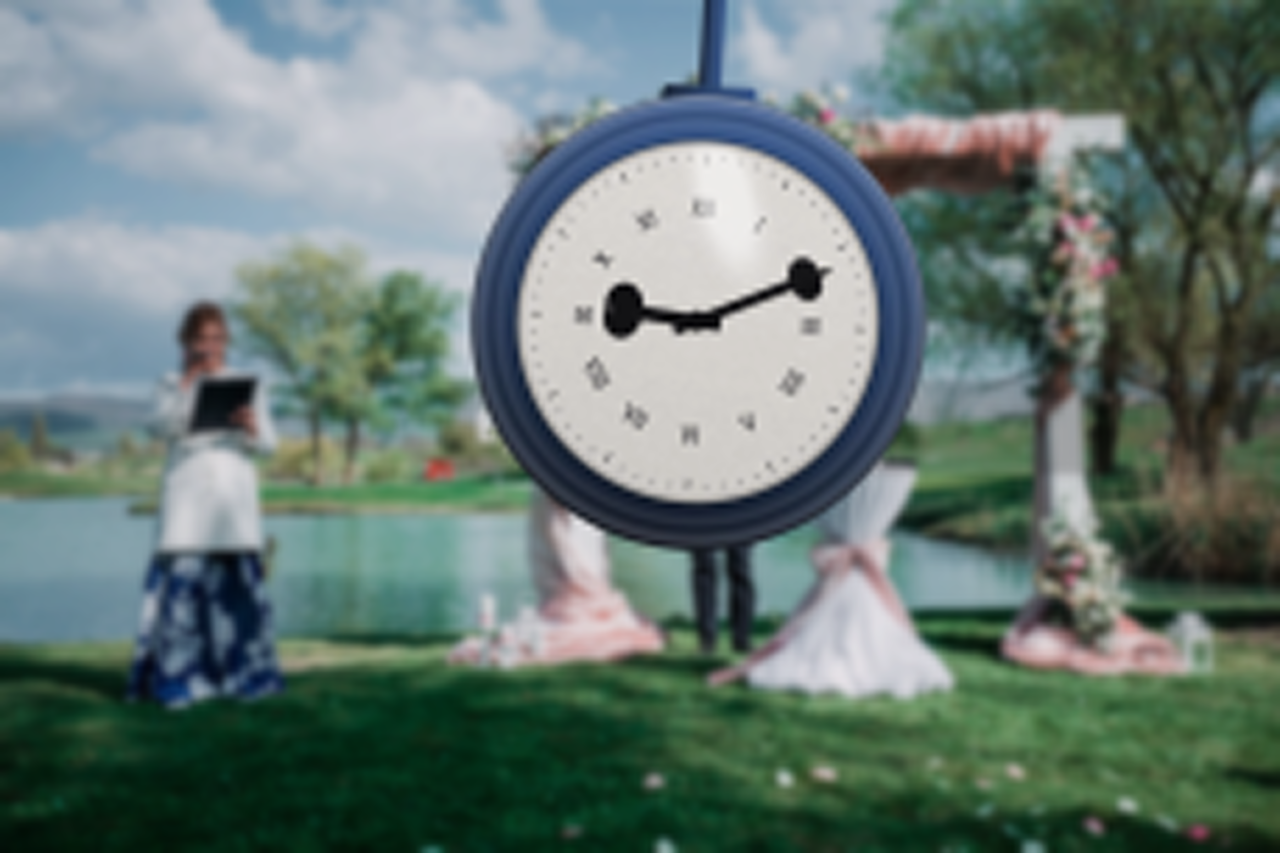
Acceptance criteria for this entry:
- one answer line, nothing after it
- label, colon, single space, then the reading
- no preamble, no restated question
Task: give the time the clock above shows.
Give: 9:11
